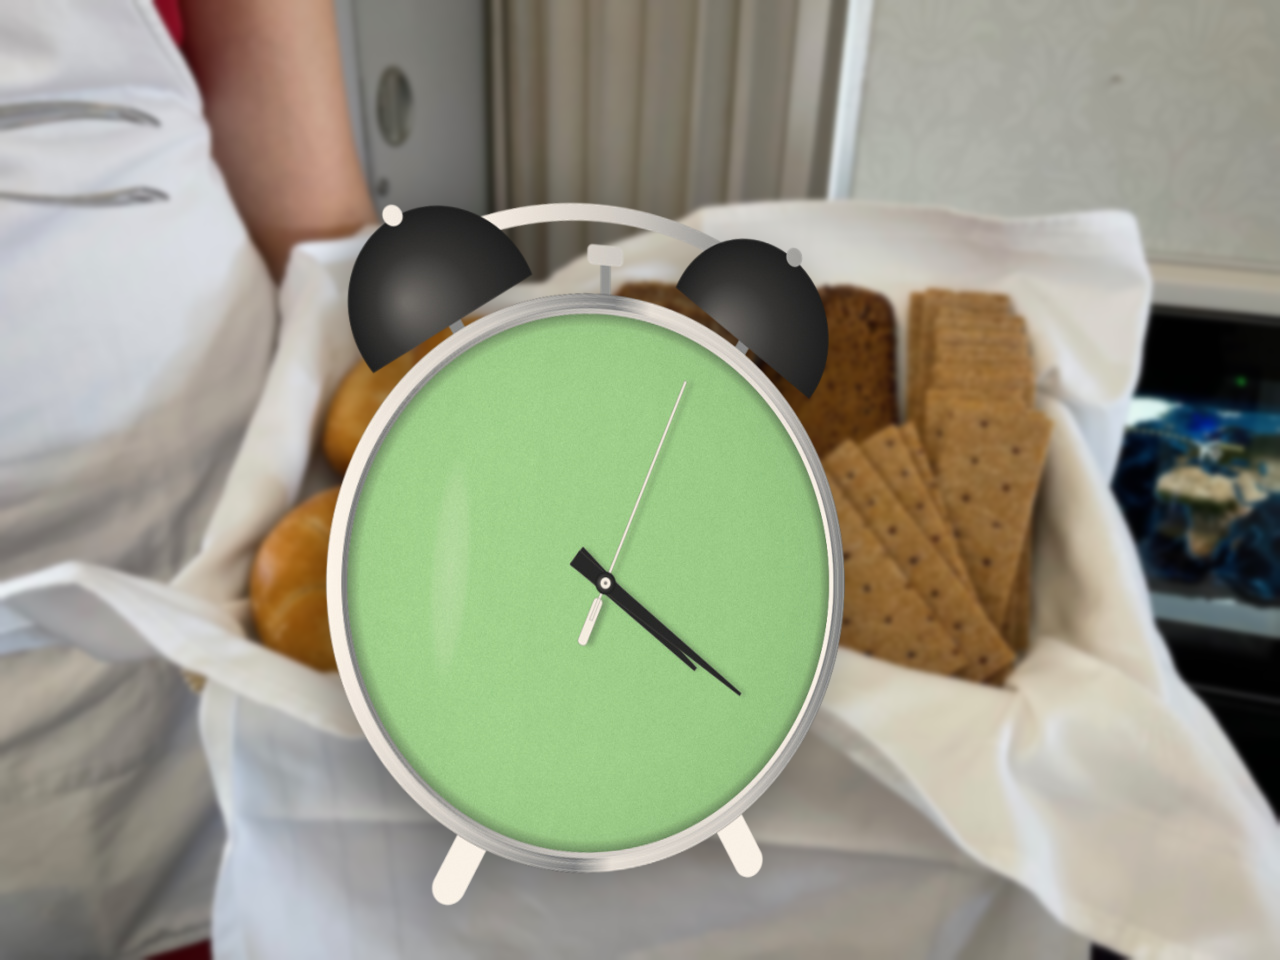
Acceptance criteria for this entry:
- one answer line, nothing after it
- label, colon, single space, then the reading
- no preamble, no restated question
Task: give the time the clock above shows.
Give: 4:21:04
